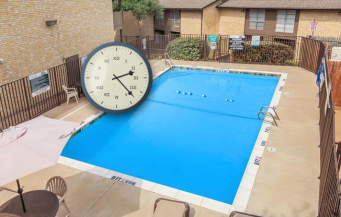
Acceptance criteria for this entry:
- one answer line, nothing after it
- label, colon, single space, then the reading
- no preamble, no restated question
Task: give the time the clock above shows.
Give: 2:23
